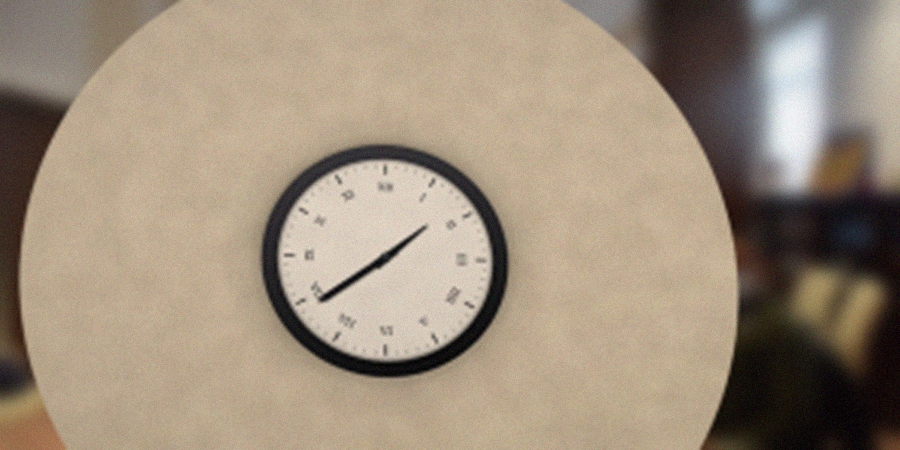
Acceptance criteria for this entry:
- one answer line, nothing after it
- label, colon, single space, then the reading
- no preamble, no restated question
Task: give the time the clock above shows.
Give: 1:39
